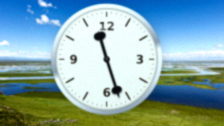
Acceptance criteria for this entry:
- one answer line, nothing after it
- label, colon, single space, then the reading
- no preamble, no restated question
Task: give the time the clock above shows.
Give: 11:27
